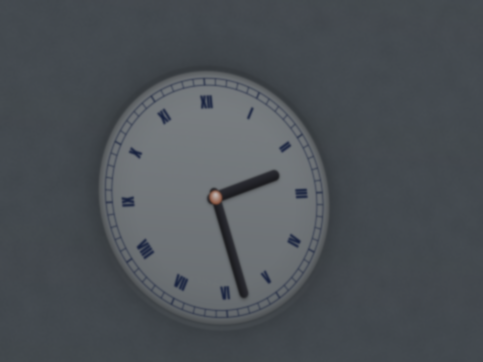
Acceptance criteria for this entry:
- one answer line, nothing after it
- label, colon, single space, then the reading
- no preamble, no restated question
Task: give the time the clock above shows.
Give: 2:28
